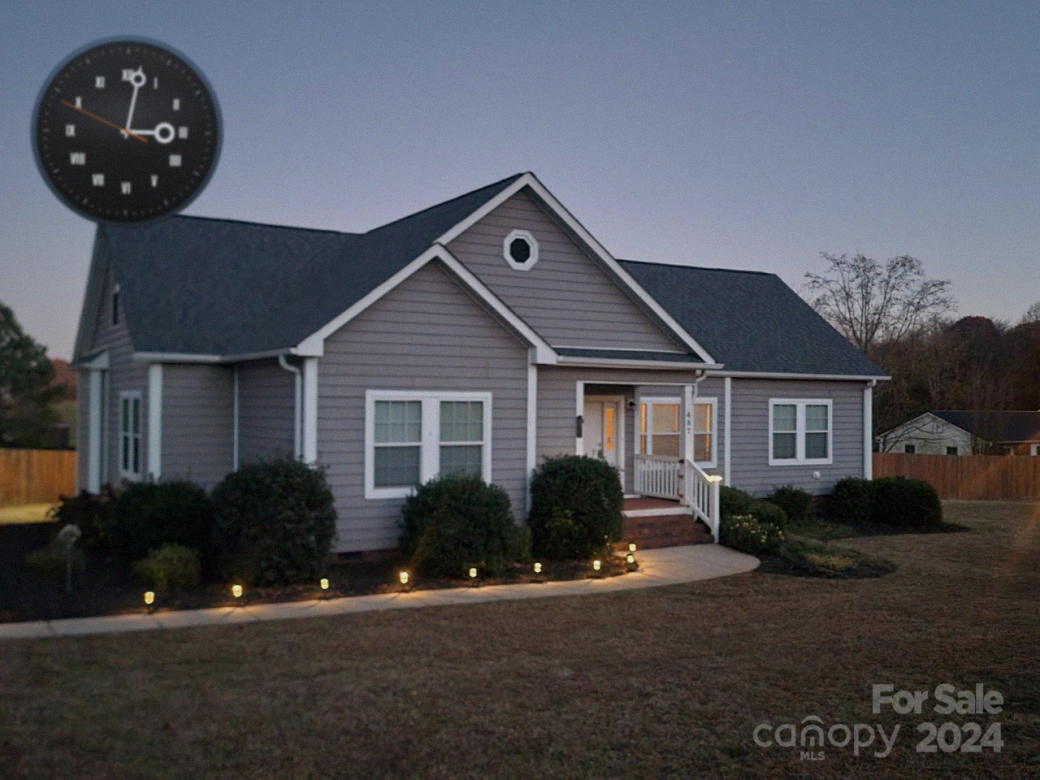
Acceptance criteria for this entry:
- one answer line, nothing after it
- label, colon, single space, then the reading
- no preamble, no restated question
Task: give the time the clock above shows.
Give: 3:01:49
